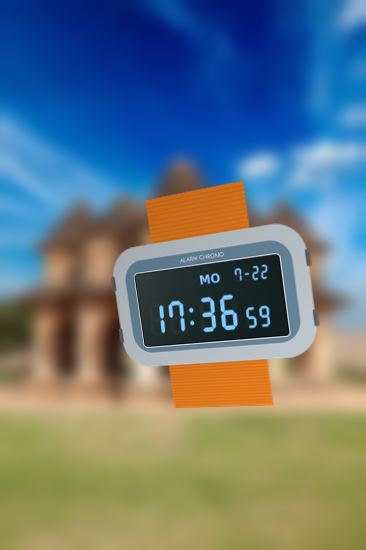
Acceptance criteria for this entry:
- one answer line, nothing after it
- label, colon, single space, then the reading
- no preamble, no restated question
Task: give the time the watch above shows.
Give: 17:36:59
